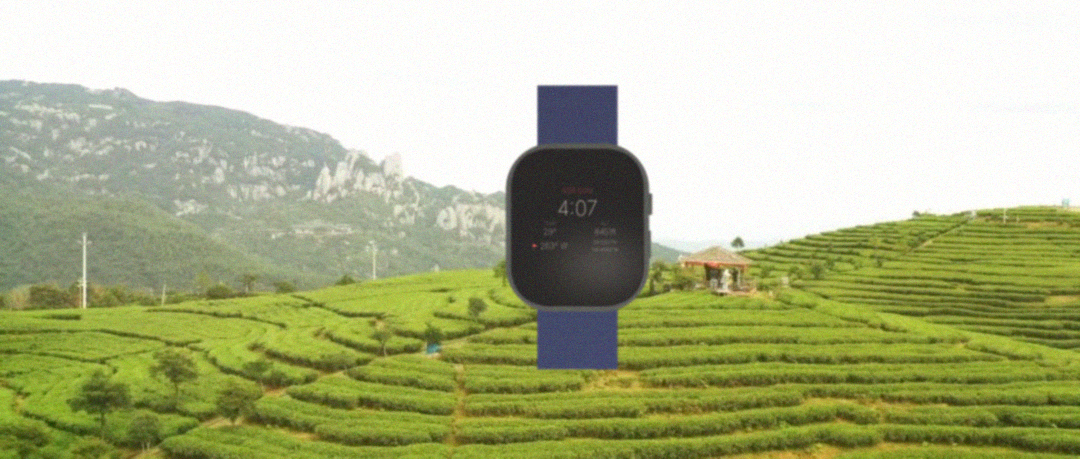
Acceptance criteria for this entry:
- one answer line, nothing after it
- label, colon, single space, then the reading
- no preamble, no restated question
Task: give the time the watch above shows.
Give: 4:07
